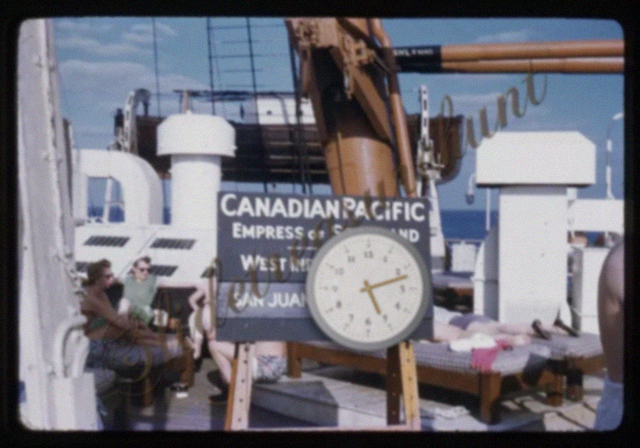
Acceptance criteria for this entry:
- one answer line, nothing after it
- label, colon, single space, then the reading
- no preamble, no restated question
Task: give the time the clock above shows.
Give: 5:12
